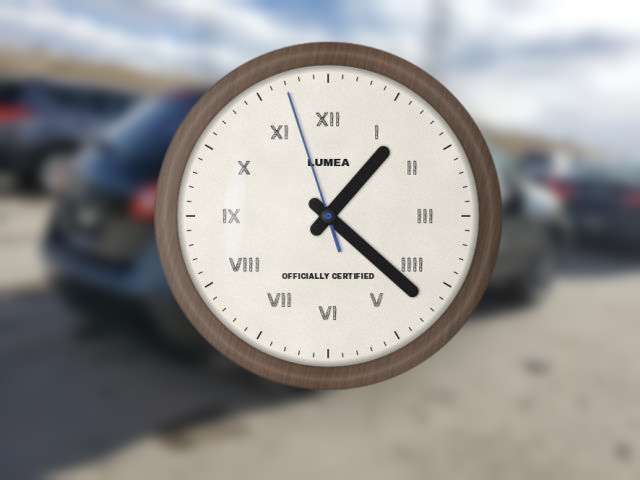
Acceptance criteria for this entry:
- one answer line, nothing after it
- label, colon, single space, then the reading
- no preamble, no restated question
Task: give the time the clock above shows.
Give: 1:21:57
